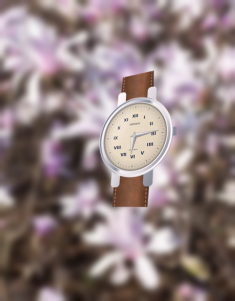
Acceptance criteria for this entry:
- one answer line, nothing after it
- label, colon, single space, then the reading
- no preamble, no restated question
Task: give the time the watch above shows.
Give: 6:14
